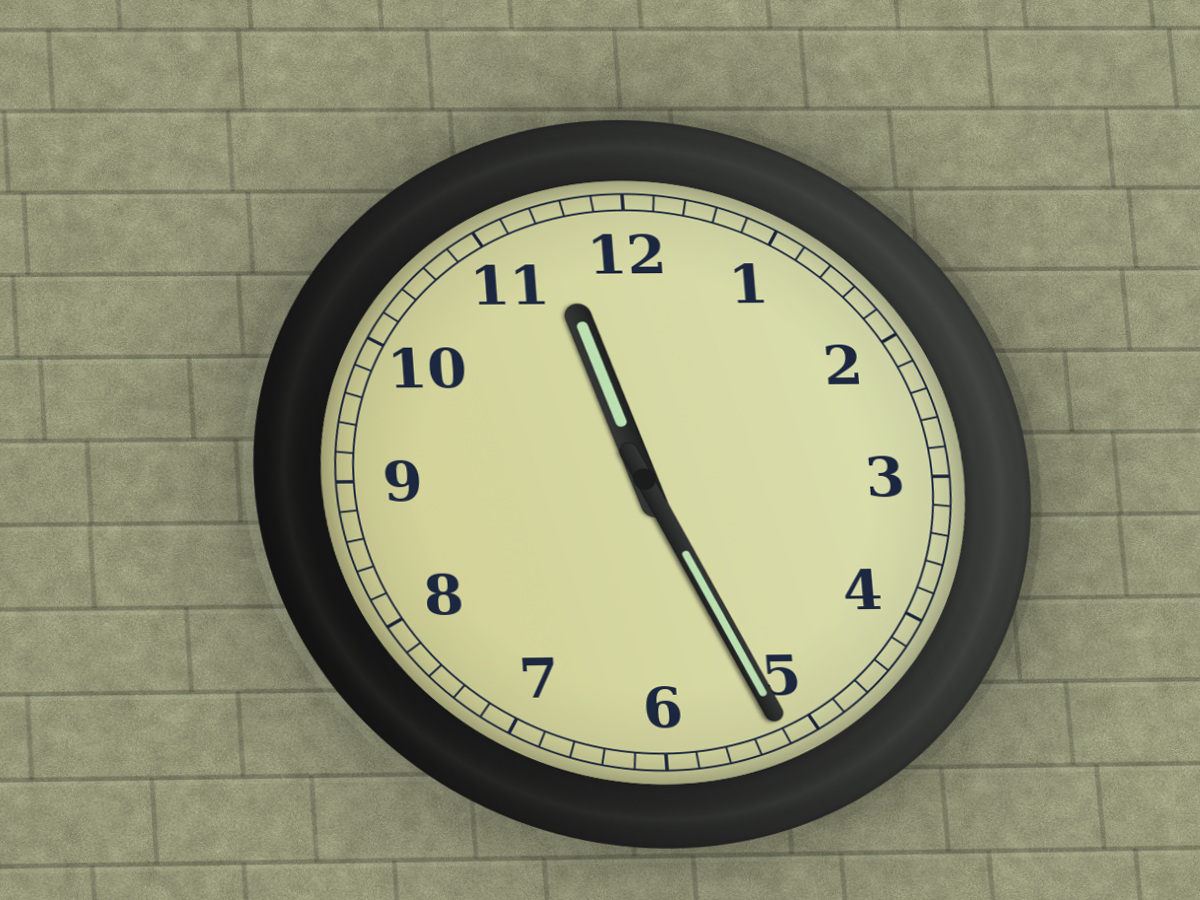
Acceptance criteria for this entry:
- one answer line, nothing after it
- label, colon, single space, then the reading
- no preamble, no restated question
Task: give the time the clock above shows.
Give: 11:26
